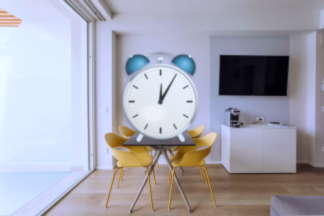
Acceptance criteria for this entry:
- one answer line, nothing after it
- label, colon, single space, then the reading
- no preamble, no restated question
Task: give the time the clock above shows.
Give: 12:05
